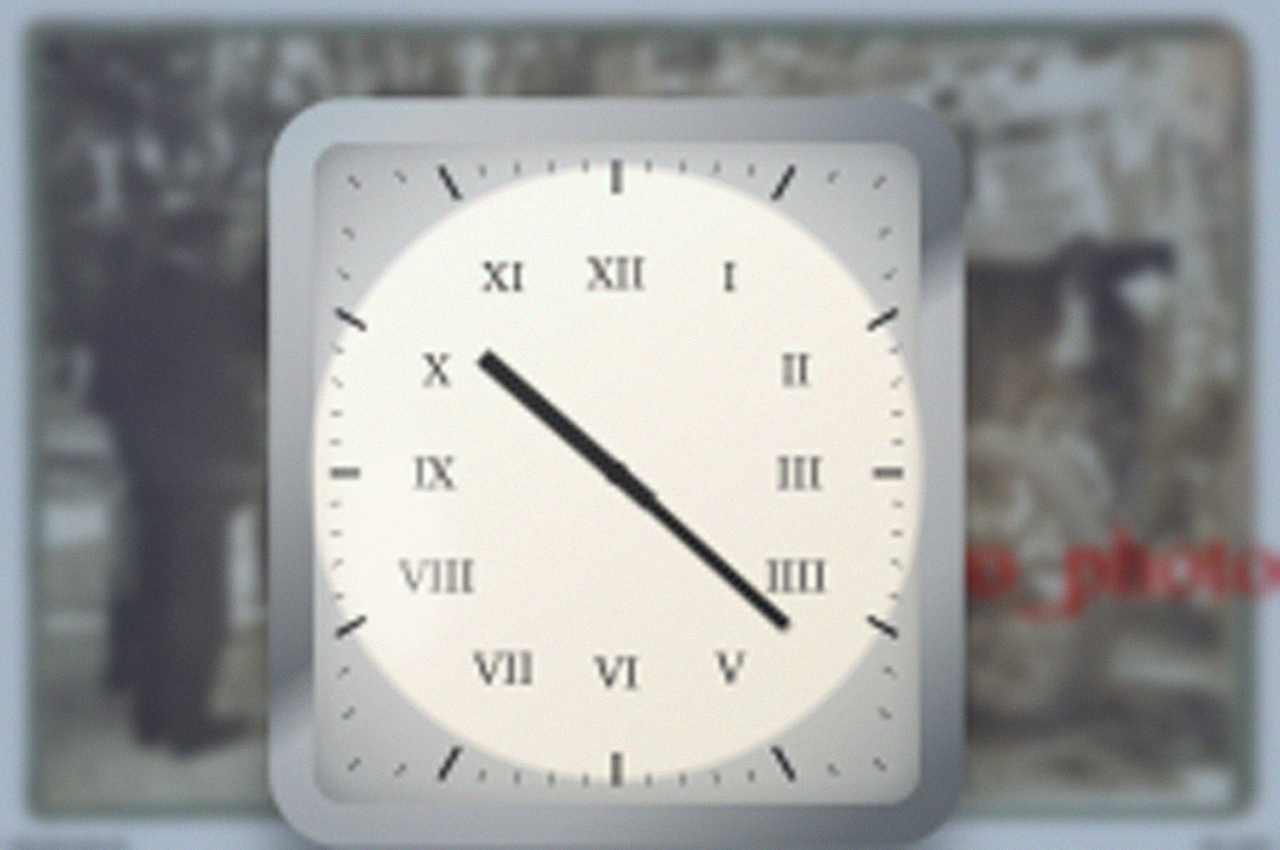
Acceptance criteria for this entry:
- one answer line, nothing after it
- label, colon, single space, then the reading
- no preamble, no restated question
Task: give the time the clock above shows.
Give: 10:22
